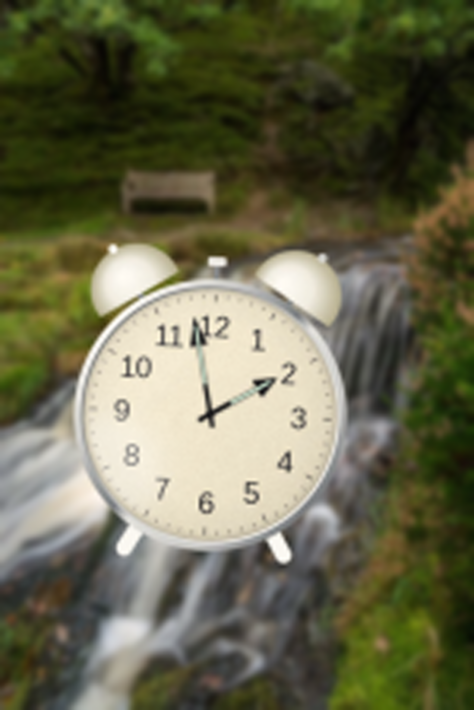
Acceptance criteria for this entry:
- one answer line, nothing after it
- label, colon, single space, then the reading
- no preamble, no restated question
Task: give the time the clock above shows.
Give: 1:58
